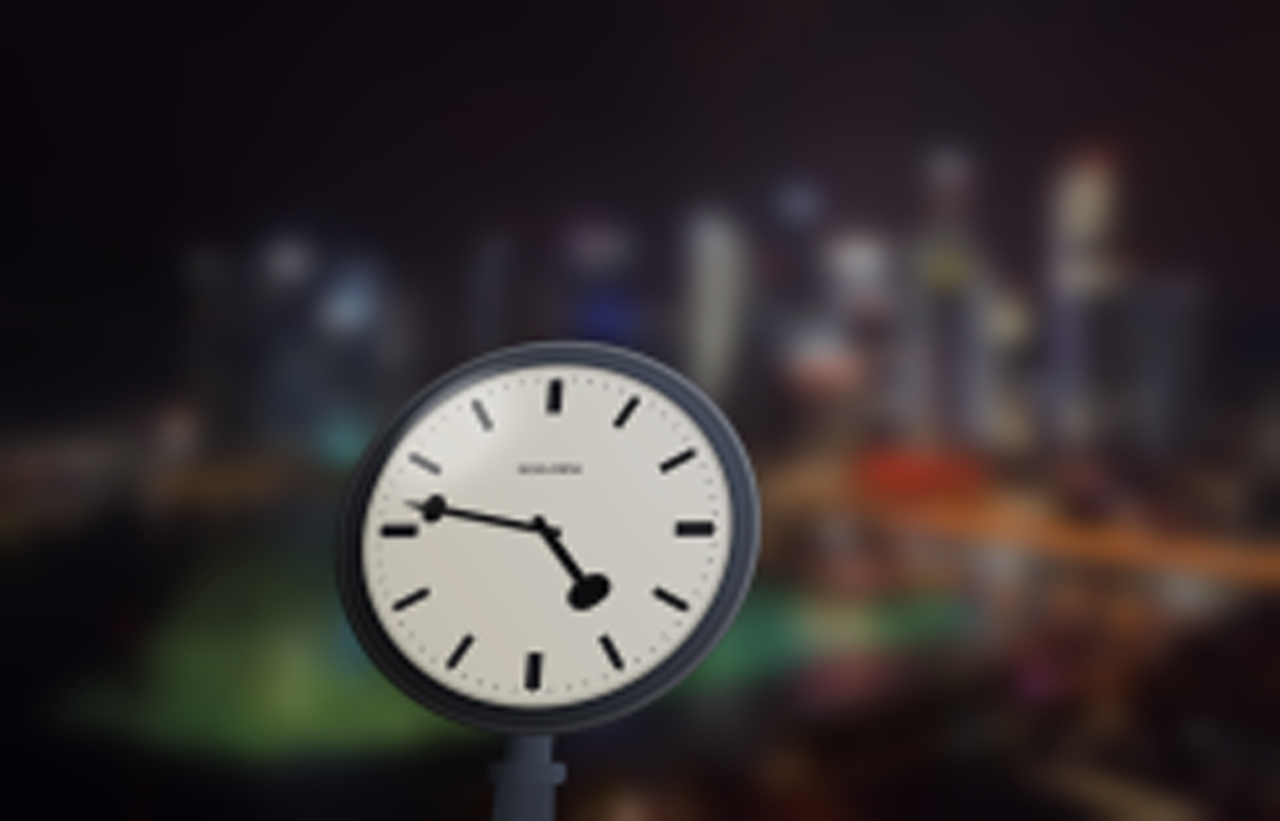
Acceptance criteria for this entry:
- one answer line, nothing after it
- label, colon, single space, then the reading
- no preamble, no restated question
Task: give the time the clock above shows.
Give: 4:47
